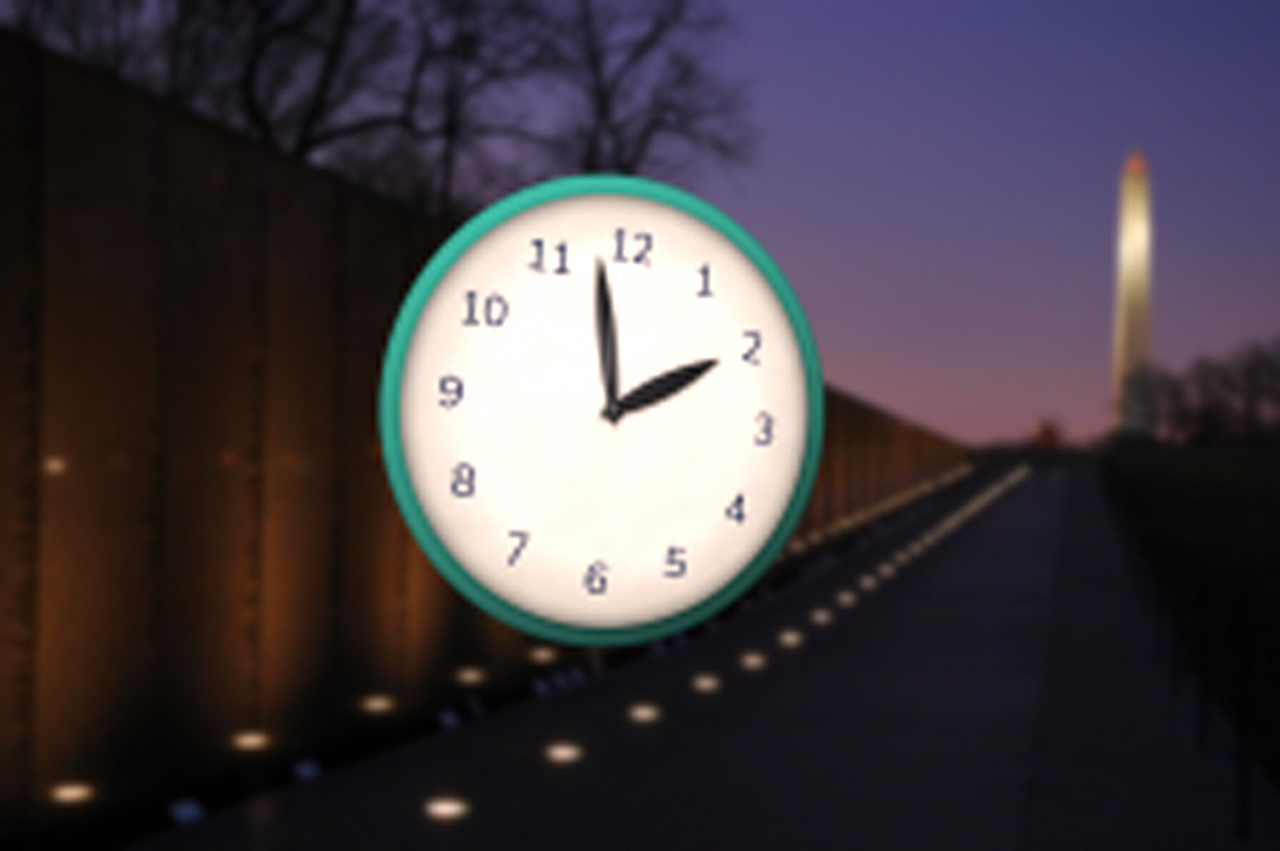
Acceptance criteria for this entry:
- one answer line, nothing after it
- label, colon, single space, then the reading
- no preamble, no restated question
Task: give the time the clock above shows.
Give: 1:58
